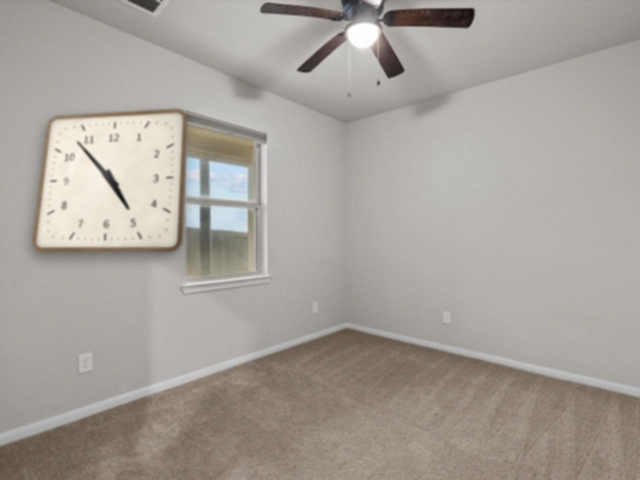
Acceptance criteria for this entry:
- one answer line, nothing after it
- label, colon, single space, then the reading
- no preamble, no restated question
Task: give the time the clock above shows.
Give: 4:53
